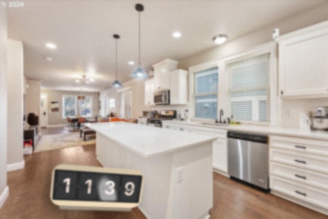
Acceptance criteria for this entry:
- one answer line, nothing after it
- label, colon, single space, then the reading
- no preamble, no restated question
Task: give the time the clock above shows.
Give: 11:39
